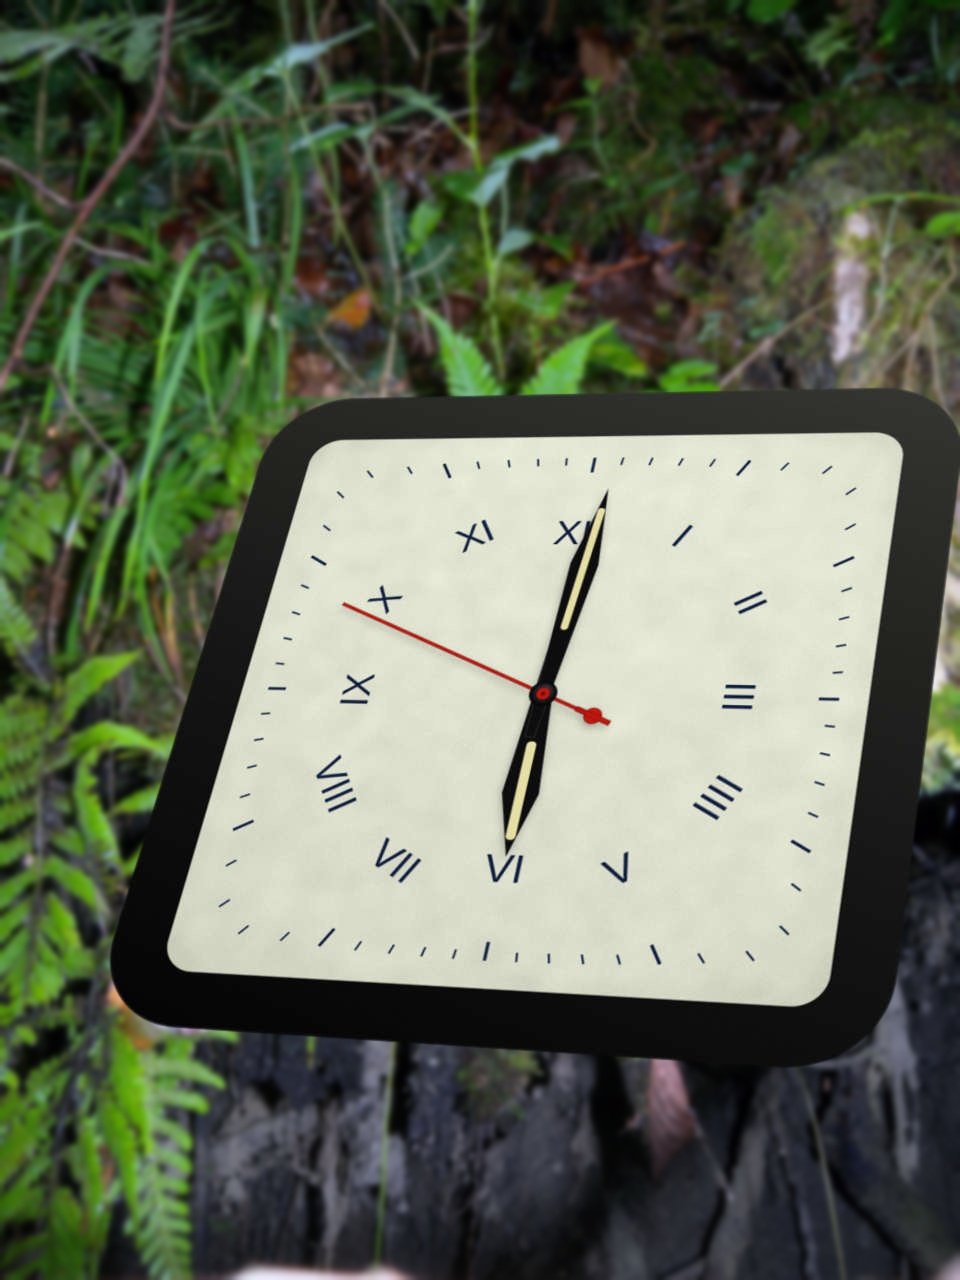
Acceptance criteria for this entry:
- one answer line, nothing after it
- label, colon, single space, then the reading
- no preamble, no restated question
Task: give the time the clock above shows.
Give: 6:00:49
